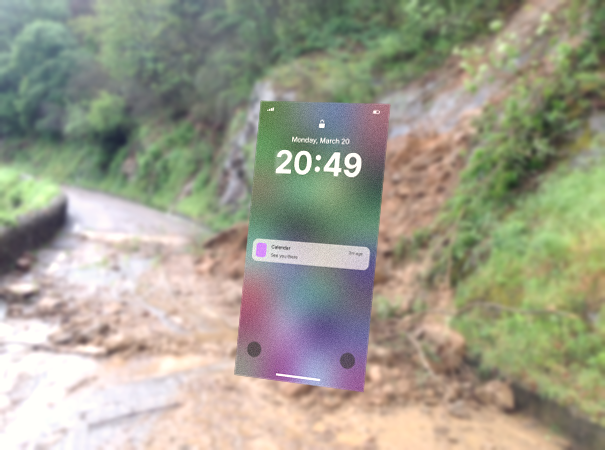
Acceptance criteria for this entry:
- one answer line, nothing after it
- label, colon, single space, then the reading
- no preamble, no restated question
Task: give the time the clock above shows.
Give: 20:49
